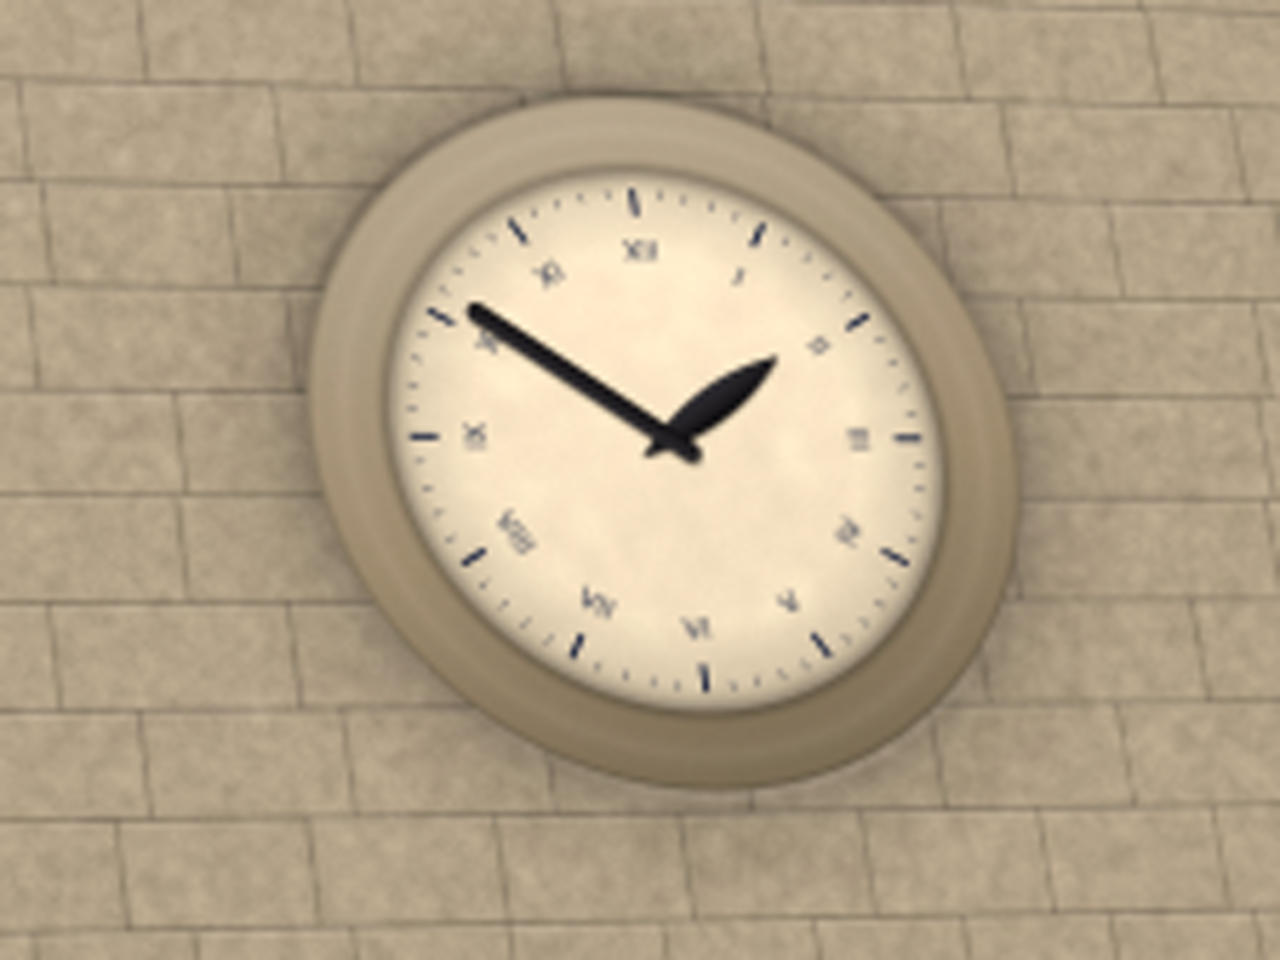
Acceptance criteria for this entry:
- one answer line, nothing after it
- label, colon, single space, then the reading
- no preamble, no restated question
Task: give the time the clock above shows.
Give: 1:51
